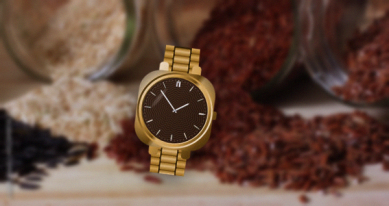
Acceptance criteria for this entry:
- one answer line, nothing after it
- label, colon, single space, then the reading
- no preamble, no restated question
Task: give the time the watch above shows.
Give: 1:53
